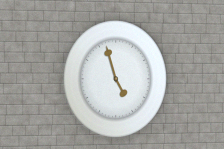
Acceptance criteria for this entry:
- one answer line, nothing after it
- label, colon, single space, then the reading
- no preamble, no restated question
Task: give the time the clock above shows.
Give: 4:57
